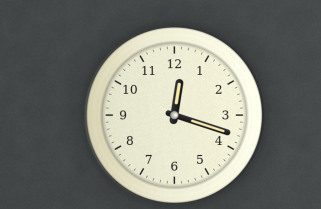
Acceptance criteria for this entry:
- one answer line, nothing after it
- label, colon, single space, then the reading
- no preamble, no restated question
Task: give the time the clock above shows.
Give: 12:18
